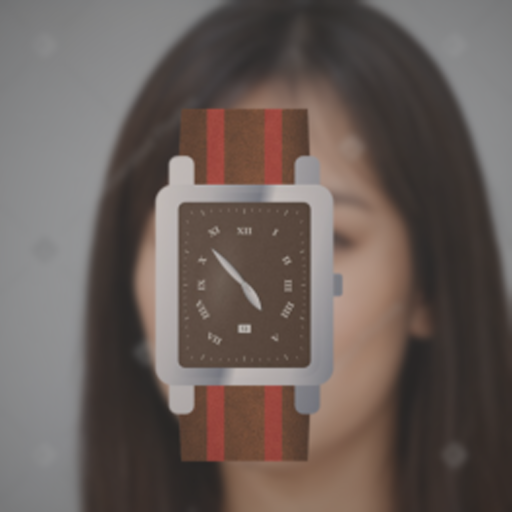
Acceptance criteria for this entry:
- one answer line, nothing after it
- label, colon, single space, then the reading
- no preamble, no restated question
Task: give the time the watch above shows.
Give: 4:53
